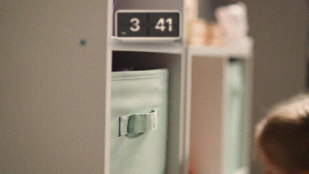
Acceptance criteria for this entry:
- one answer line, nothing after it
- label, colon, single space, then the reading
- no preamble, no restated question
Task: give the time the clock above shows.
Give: 3:41
